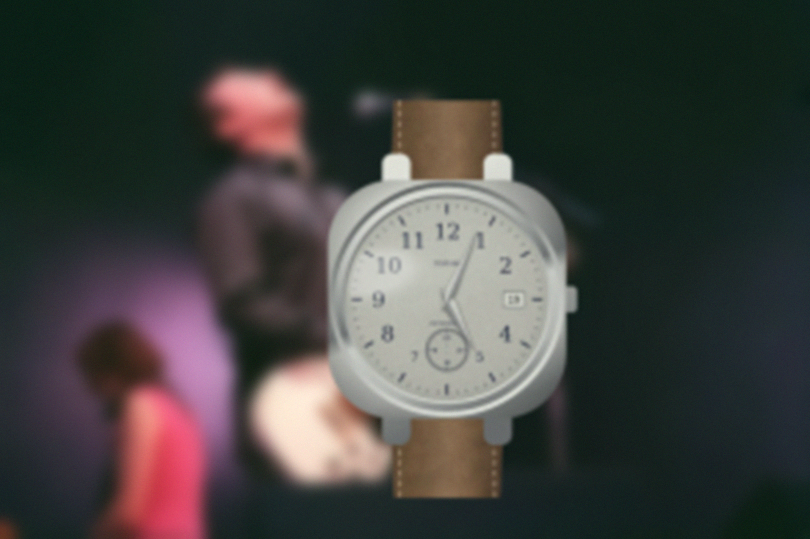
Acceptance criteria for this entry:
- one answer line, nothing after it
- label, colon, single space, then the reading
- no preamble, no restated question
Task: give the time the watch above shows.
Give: 5:04
